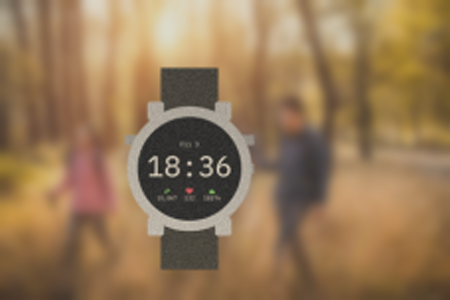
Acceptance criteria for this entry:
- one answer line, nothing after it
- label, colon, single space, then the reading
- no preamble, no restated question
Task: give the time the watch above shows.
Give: 18:36
